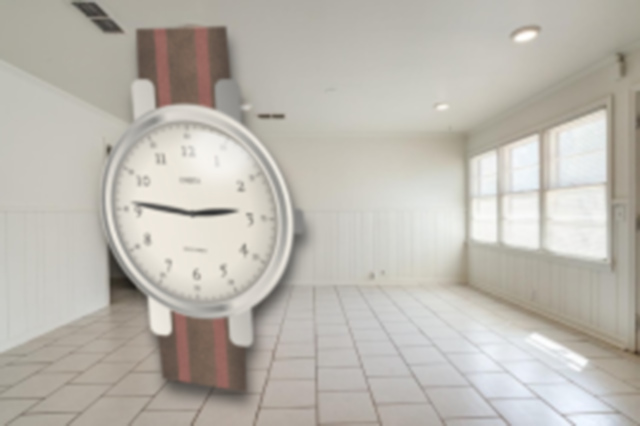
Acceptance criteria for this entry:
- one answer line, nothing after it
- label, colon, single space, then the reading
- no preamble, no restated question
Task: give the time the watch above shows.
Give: 2:46
